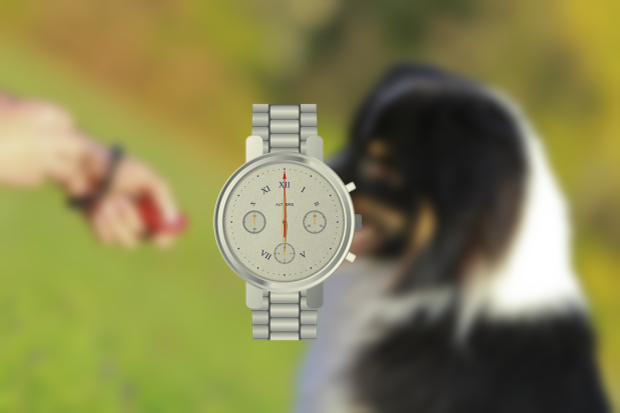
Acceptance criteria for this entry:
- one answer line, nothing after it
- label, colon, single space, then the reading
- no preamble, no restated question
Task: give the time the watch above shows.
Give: 6:00
